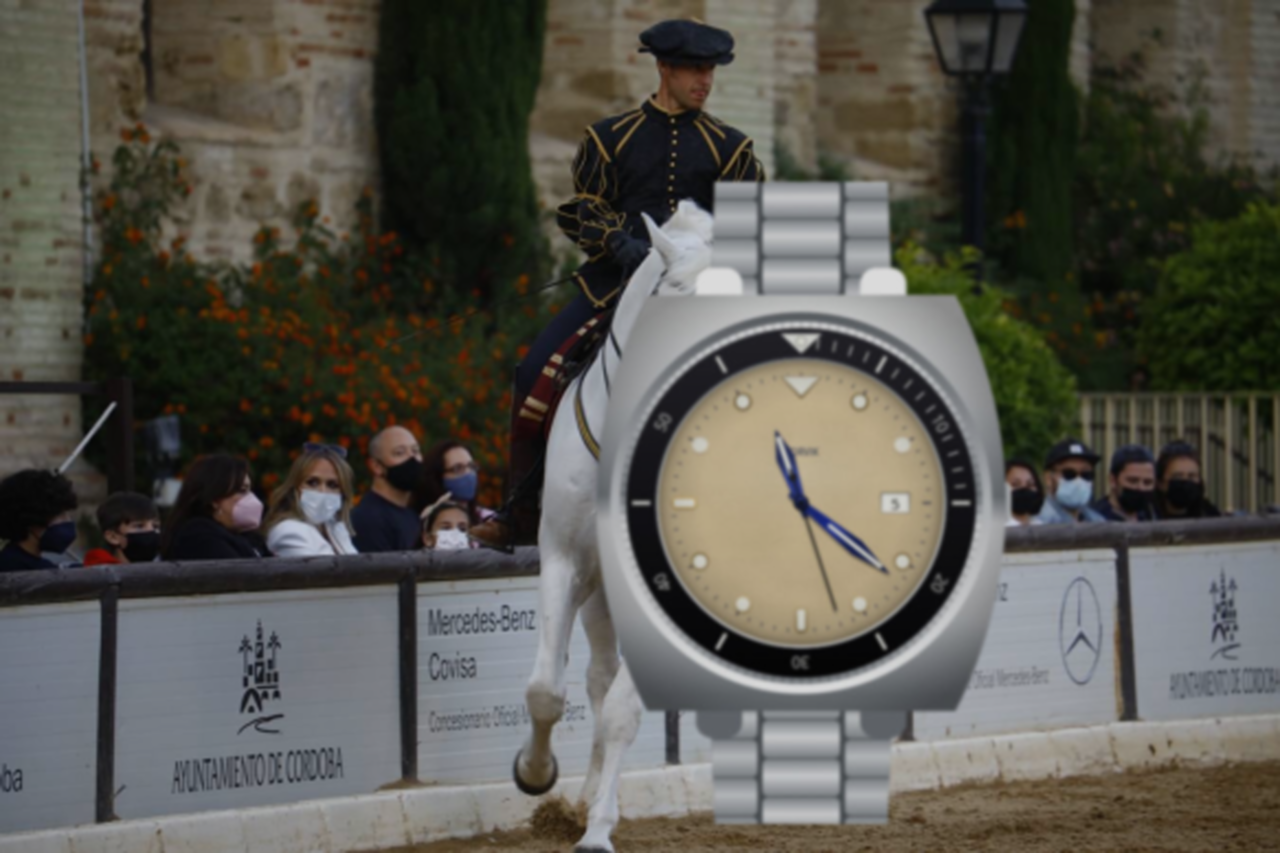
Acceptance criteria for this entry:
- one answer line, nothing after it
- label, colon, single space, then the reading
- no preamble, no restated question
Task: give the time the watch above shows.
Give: 11:21:27
